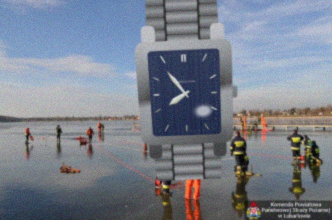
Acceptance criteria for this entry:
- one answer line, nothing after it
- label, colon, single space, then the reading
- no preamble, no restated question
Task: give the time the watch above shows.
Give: 7:54
